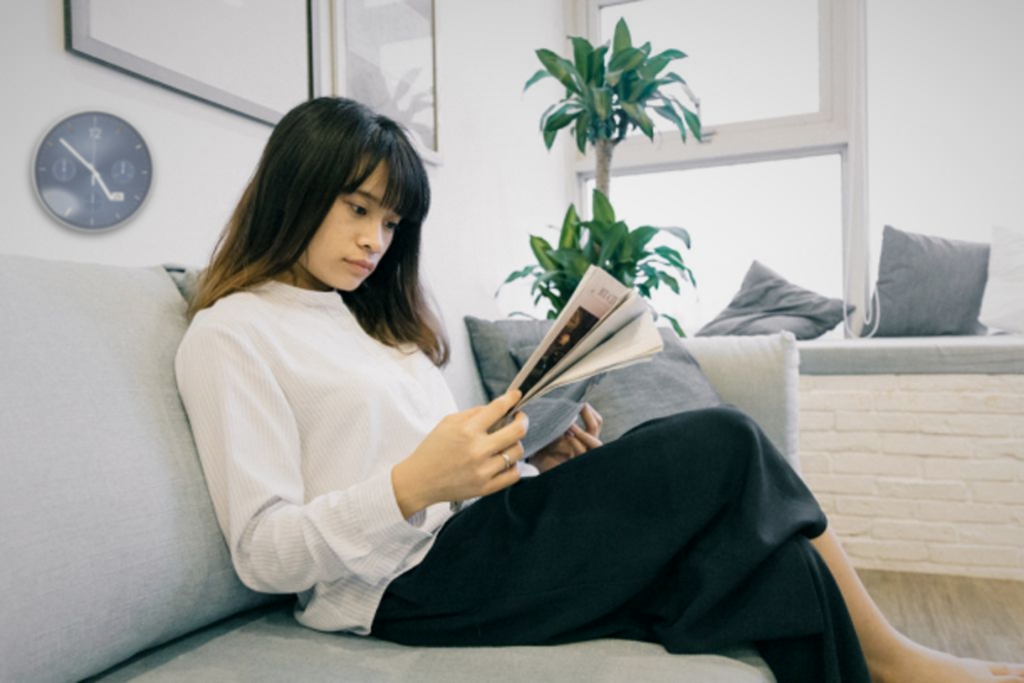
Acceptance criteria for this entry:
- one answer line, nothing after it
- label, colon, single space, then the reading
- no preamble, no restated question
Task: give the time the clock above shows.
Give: 4:52
